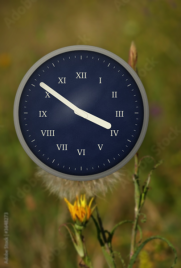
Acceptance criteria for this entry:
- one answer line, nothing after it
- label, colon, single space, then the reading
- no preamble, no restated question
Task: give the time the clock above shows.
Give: 3:51
